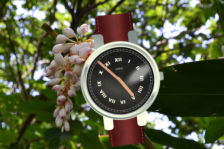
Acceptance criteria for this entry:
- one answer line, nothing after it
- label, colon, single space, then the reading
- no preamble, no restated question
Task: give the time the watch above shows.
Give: 4:53
